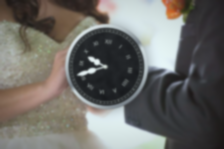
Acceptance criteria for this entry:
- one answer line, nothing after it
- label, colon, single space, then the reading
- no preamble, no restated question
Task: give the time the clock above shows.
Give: 9:41
